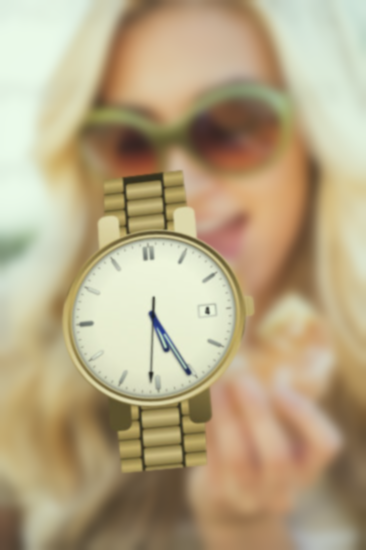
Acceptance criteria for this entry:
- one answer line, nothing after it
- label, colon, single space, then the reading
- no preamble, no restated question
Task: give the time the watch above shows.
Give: 5:25:31
